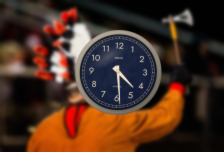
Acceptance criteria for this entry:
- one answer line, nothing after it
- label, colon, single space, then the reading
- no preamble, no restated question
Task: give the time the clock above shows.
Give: 4:29
